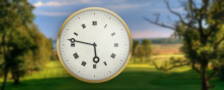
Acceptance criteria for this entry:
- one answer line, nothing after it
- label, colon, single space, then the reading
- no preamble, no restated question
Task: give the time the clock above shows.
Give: 5:47
